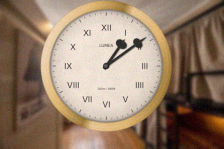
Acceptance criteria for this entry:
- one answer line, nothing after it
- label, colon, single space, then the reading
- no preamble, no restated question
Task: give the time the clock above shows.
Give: 1:09
